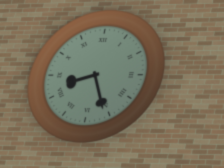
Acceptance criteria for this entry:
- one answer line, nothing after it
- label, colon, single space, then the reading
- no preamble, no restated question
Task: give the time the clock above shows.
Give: 8:26
